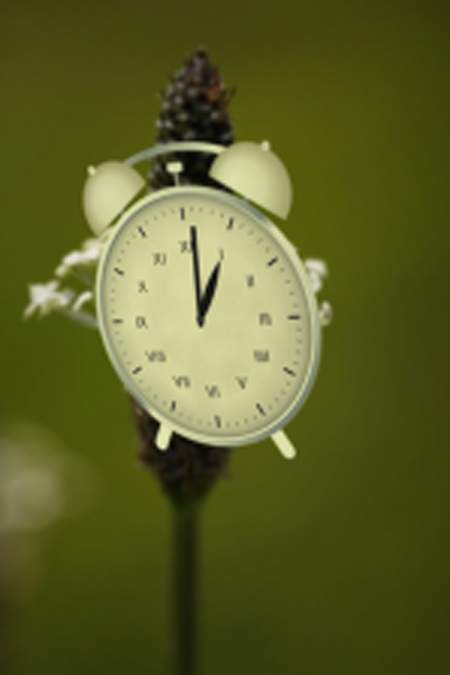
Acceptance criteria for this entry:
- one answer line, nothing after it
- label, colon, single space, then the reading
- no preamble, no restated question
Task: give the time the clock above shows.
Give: 1:01
